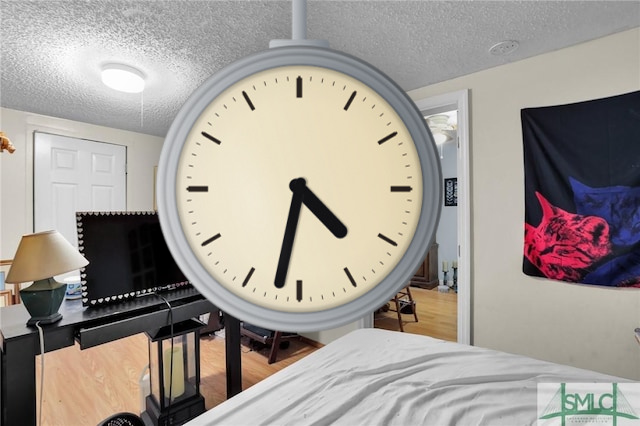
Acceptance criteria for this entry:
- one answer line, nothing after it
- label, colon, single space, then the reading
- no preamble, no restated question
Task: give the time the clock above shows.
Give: 4:32
